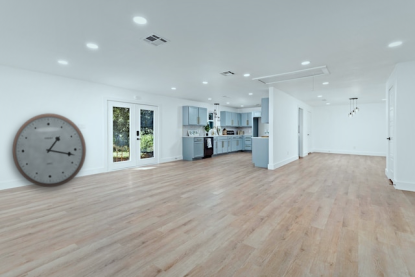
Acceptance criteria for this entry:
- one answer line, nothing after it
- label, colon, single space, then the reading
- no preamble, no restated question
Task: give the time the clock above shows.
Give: 1:17
